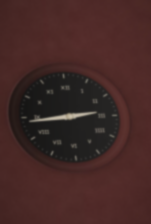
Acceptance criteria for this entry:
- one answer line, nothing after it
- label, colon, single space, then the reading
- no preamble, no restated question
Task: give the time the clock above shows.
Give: 2:44
